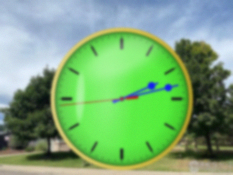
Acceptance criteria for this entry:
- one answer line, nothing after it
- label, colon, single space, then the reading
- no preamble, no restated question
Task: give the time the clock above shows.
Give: 2:12:44
